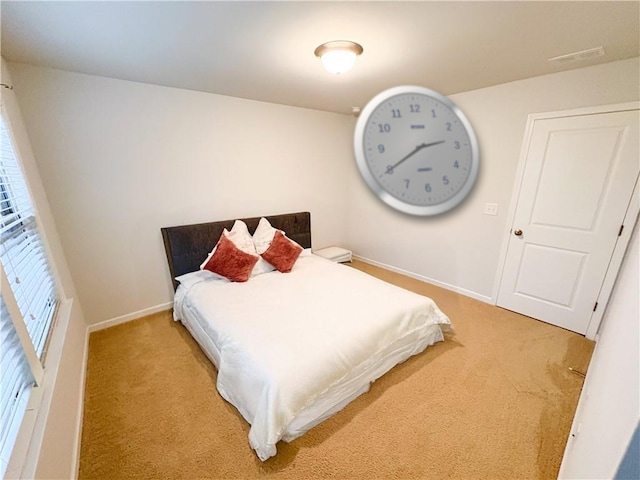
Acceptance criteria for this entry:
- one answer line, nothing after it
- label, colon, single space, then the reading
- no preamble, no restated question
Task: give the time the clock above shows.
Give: 2:40
